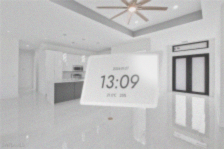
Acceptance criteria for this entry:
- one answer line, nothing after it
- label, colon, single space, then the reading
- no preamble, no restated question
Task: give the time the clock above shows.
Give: 13:09
